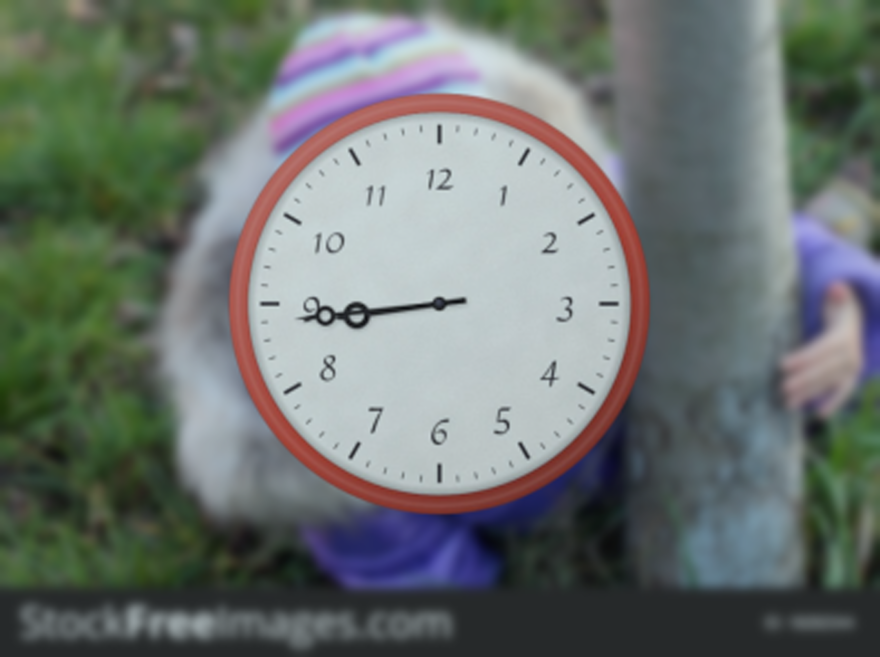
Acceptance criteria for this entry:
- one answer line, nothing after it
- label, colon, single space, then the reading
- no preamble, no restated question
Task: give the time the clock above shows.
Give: 8:44
